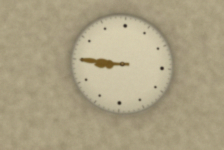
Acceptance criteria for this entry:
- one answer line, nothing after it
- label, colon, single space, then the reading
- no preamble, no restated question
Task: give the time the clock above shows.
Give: 8:45
